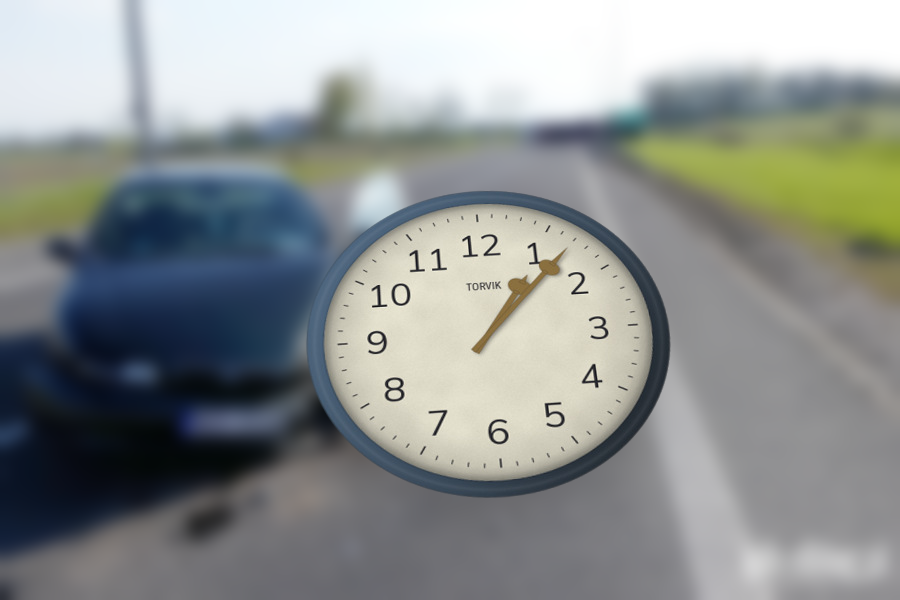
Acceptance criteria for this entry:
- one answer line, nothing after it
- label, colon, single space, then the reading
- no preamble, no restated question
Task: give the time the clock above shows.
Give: 1:07
